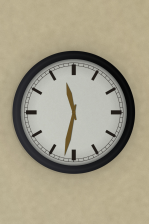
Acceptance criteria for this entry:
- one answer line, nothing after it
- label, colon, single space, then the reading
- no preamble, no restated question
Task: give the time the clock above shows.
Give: 11:32
